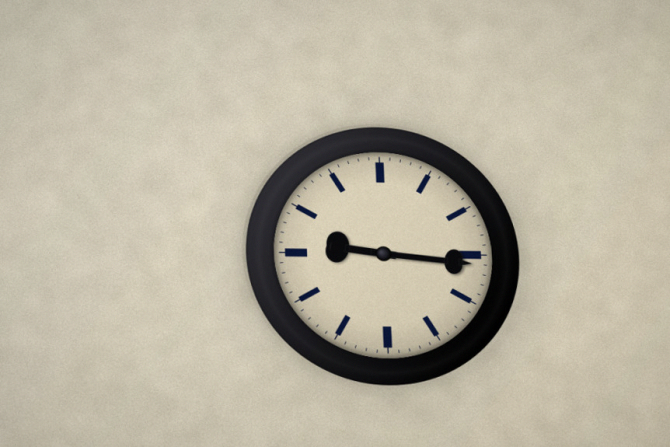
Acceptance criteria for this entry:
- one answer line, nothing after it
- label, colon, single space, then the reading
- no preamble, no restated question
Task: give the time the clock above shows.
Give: 9:16
